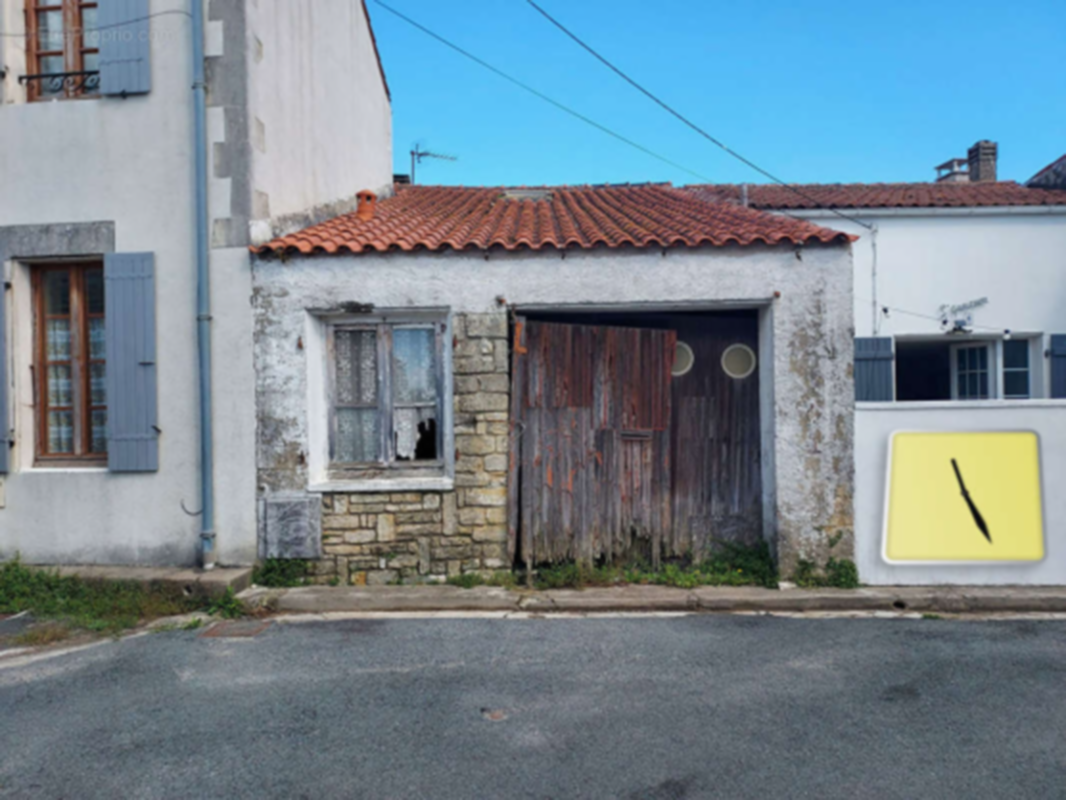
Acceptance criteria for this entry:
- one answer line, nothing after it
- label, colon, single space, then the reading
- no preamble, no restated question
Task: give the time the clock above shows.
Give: 11:26
